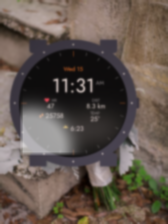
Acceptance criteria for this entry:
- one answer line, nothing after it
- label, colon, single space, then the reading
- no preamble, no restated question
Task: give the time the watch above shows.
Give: 11:31
